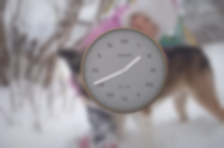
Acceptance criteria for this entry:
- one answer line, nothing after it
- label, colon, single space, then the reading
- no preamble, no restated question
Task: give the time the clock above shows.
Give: 1:41
